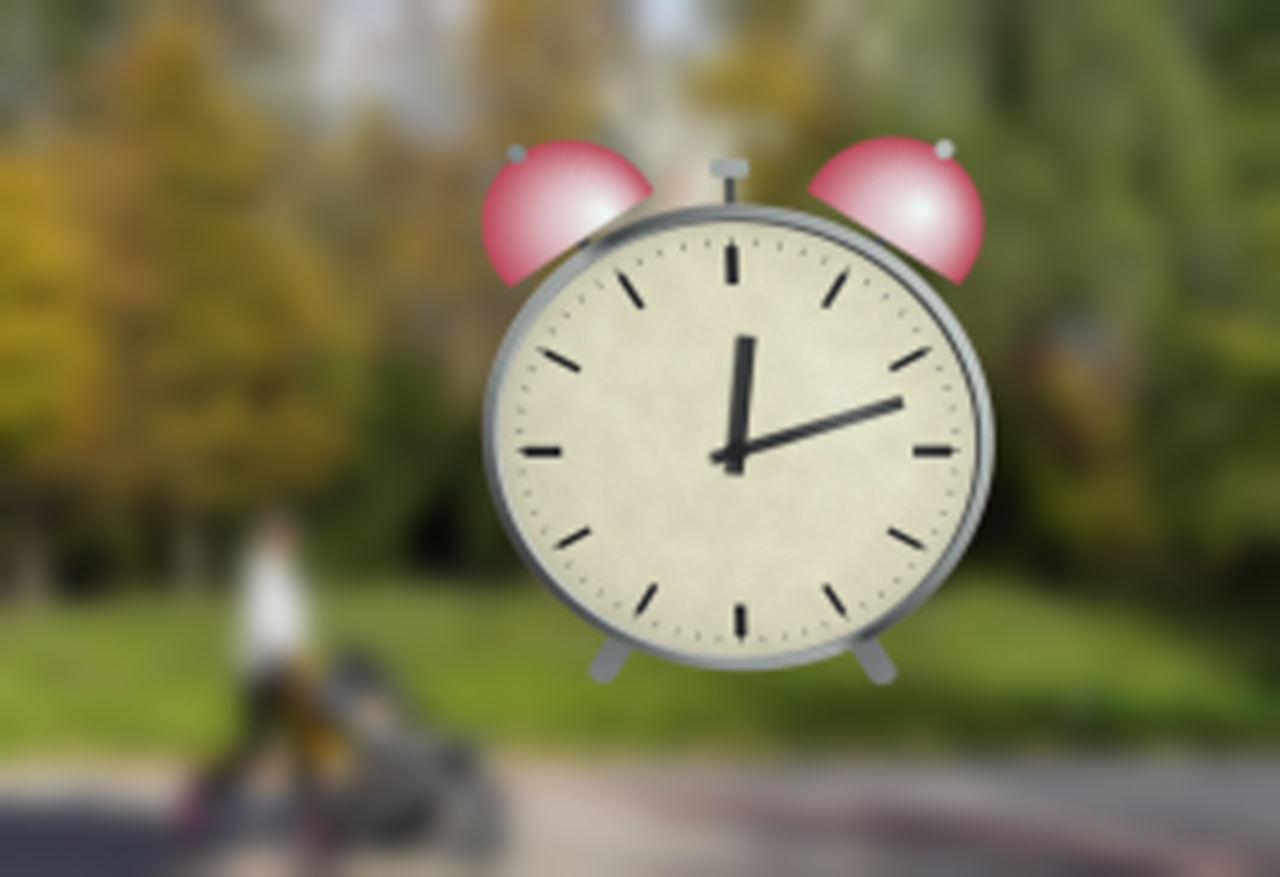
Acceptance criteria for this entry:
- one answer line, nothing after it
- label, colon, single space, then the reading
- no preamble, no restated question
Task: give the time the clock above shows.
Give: 12:12
